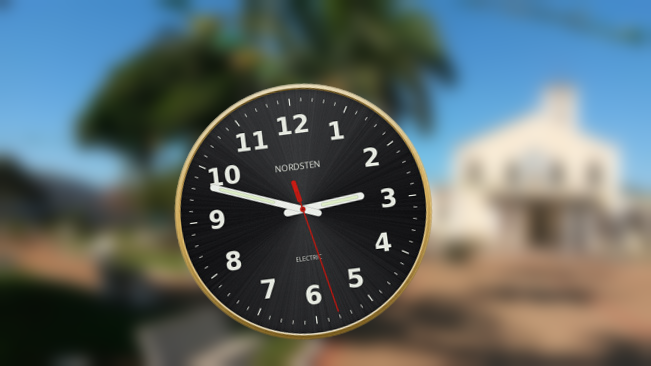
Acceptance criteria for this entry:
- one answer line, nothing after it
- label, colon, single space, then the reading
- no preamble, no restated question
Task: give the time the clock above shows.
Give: 2:48:28
